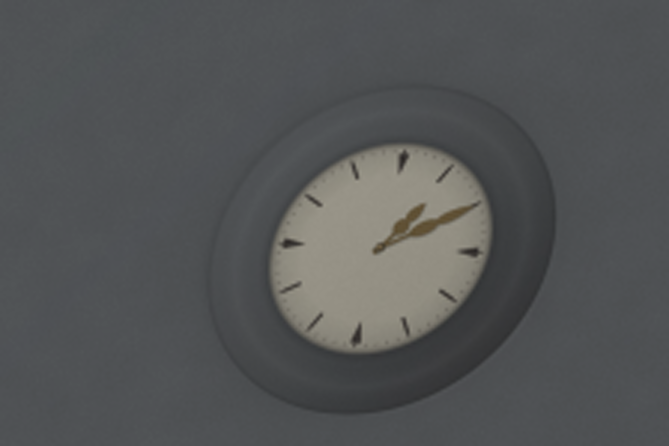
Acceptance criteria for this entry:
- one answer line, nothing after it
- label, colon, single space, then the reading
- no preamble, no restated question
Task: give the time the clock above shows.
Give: 1:10
